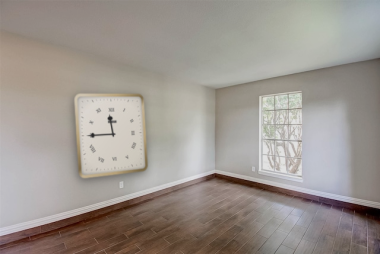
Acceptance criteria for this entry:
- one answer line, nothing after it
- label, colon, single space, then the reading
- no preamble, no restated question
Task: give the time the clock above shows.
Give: 11:45
